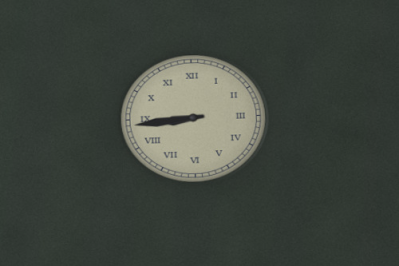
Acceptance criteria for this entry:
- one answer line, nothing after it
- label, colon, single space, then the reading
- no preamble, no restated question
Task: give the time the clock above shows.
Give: 8:44
